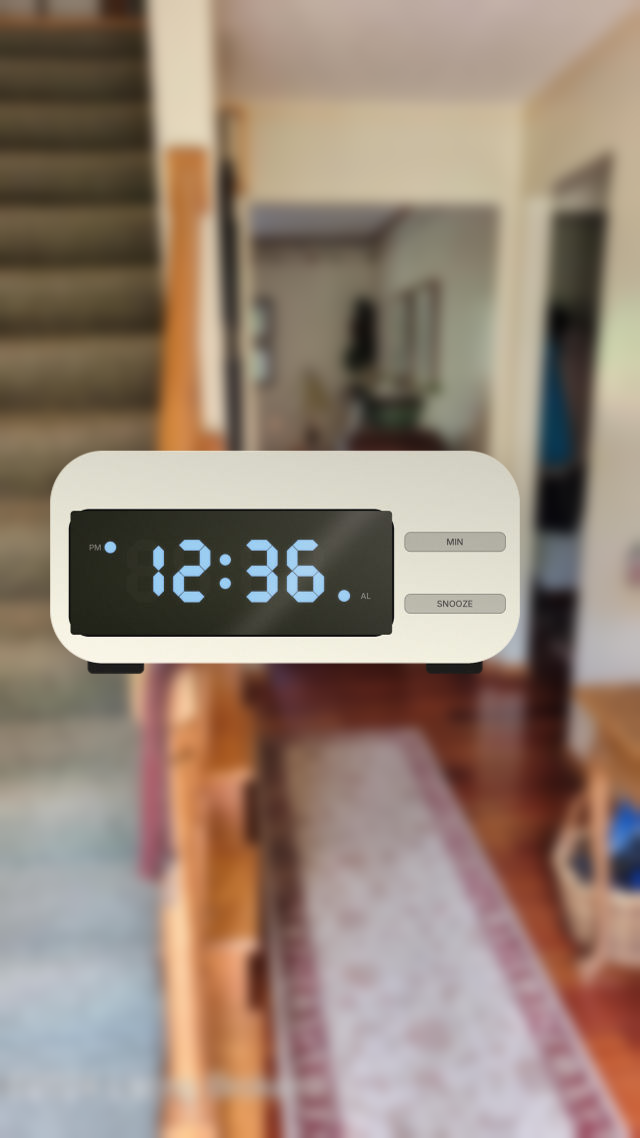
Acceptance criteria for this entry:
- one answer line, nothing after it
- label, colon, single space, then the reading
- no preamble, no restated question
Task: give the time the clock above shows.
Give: 12:36
